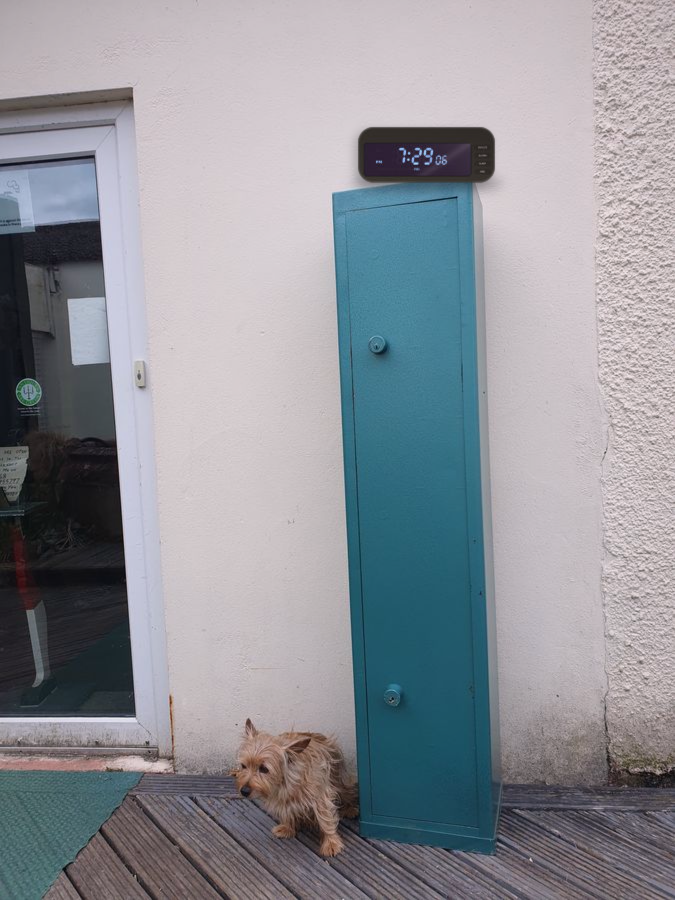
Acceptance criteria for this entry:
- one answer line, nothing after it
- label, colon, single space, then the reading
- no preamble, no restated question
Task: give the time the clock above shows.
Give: 7:29:06
